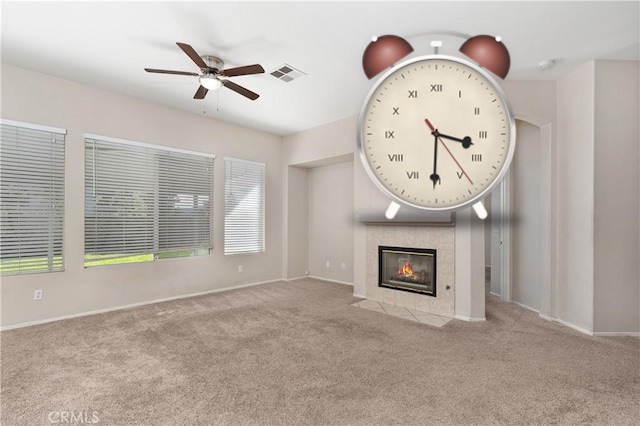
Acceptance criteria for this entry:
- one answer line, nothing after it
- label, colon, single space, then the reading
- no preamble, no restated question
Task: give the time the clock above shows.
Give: 3:30:24
